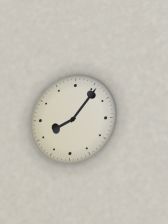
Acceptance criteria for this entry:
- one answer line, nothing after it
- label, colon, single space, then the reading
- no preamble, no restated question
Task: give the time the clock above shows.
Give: 8:06
